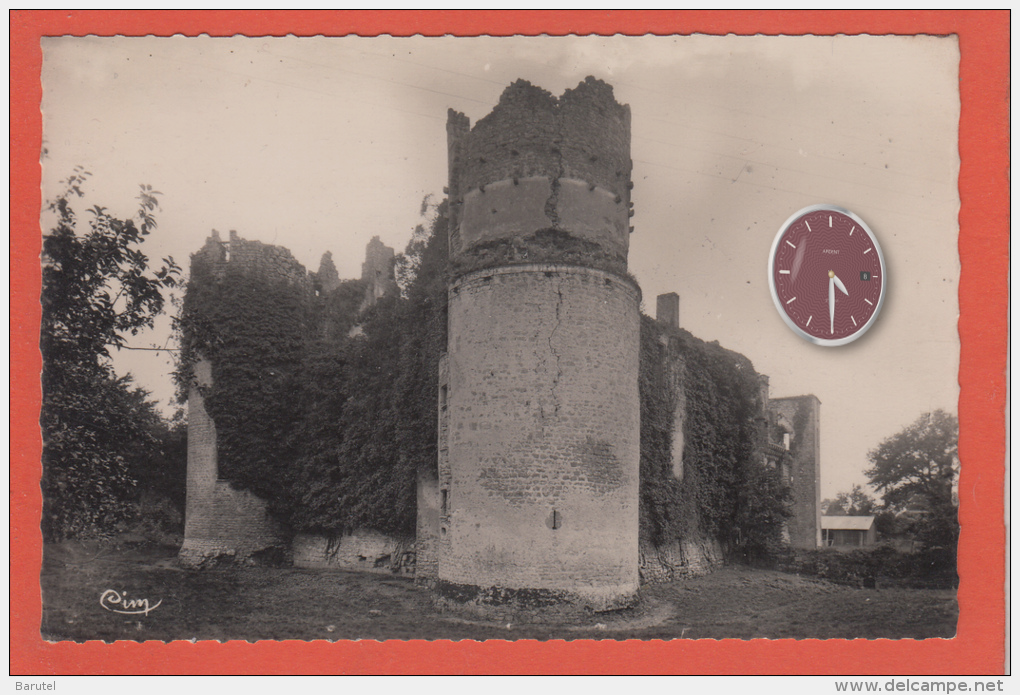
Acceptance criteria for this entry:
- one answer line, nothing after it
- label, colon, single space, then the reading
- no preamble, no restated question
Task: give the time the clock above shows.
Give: 4:30
